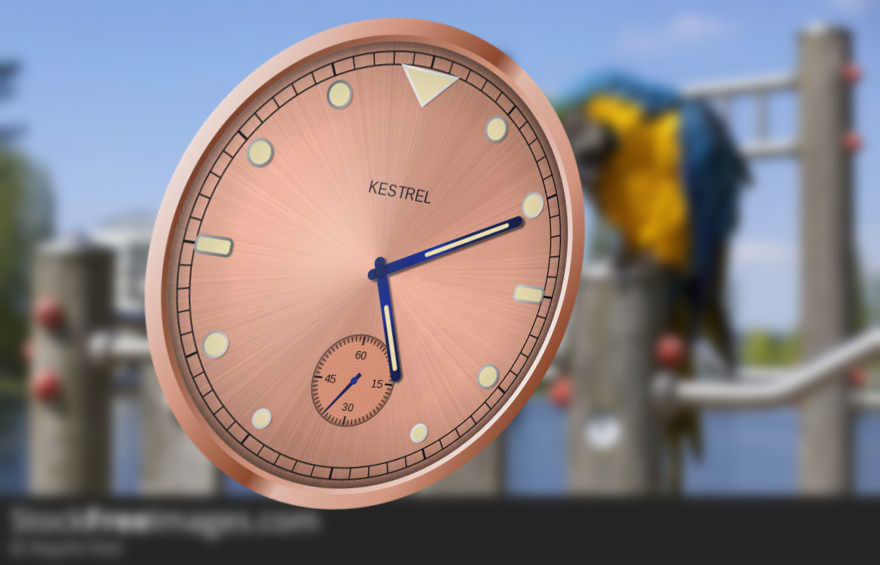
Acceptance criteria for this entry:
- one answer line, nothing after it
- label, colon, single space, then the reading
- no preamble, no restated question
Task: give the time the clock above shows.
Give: 5:10:36
